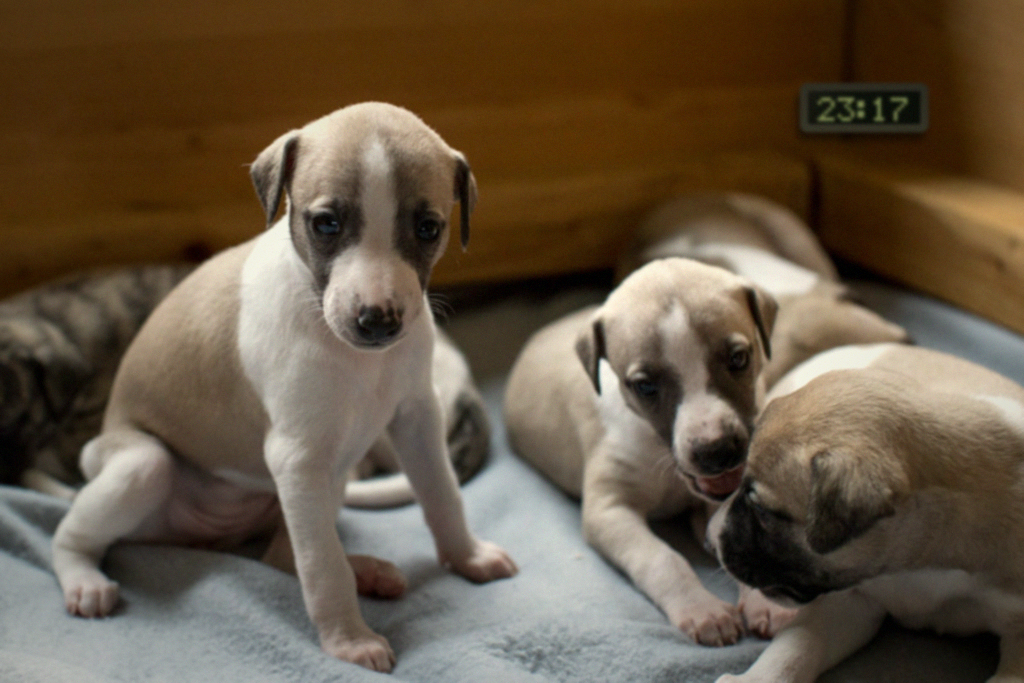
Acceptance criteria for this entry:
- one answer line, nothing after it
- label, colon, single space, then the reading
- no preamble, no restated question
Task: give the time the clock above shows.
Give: 23:17
